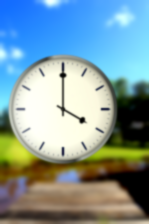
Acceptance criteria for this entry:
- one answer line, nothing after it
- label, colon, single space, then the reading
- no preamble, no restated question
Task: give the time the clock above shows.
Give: 4:00
